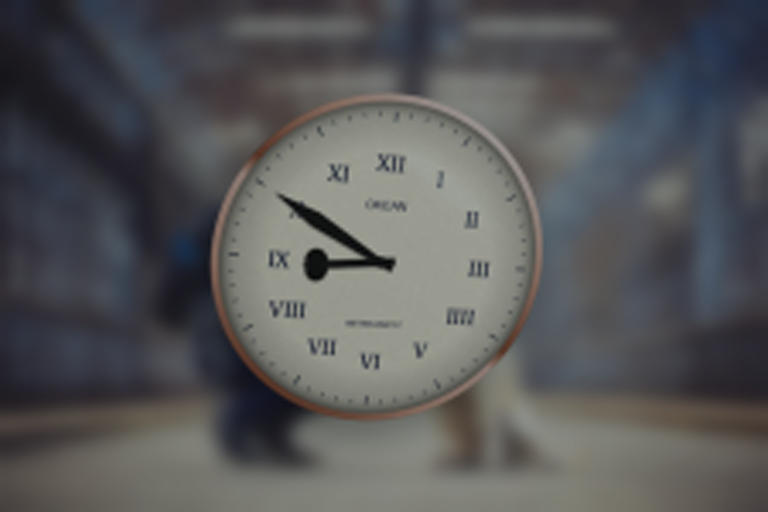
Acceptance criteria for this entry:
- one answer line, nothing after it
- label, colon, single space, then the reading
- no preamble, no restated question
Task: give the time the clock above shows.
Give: 8:50
